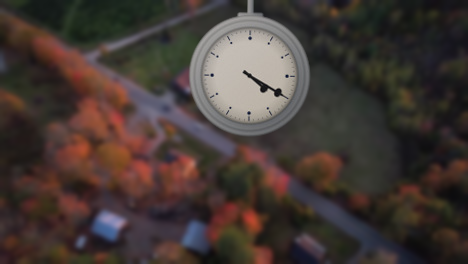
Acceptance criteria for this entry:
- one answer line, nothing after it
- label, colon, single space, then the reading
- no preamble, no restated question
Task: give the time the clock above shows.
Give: 4:20
